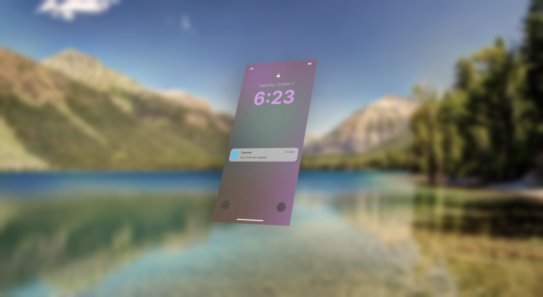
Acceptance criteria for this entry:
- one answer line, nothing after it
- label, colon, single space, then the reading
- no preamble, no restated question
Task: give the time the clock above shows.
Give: 6:23
